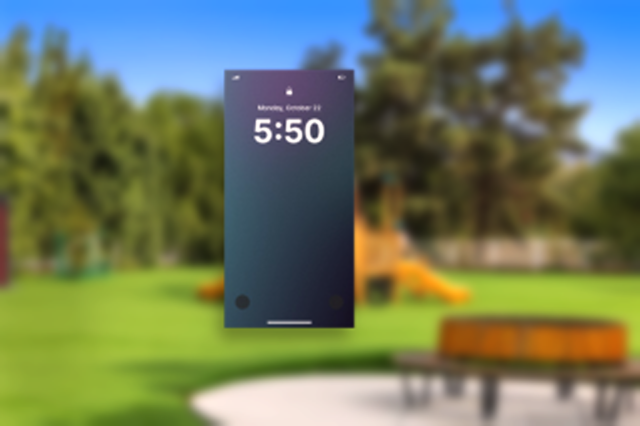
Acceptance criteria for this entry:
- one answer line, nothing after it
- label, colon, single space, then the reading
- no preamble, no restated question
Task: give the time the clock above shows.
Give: 5:50
